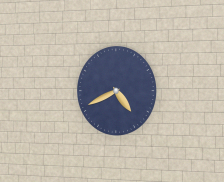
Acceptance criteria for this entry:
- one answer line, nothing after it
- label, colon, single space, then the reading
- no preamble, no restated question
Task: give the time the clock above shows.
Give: 4:41
